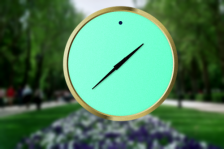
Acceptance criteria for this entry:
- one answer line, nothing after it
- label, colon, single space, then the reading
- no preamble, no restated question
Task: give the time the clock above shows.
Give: 1:38
